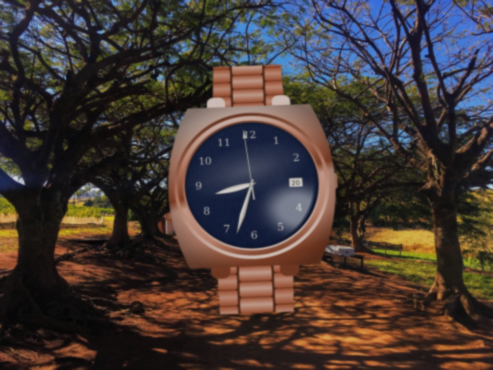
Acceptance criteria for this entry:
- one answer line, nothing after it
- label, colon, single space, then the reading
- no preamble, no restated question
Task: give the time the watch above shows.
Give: 8:32:59
